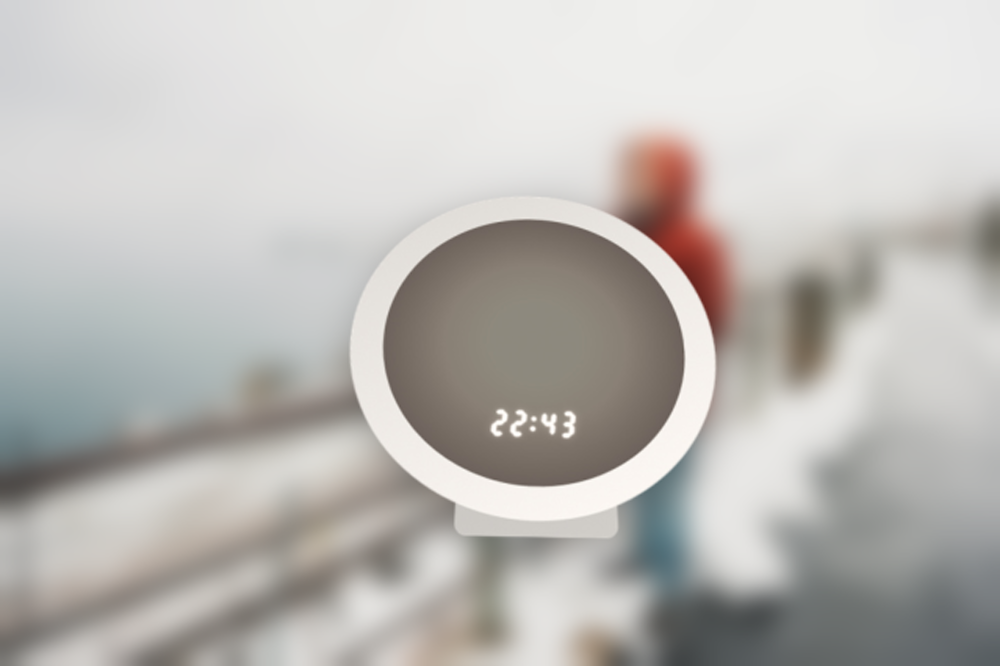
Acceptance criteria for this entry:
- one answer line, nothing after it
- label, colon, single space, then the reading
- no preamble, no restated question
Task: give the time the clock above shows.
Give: 22:43
